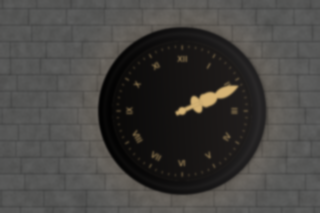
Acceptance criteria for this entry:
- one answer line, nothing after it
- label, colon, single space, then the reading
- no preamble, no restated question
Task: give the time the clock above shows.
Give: 2:11
